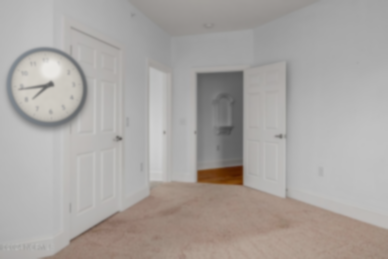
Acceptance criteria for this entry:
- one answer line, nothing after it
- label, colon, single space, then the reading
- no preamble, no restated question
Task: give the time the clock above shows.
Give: 7:44
